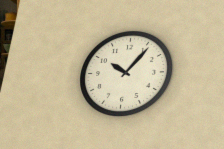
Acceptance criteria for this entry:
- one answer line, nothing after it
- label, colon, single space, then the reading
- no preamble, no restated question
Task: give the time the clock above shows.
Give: 10:06
